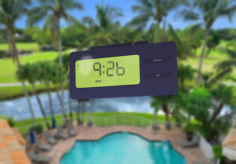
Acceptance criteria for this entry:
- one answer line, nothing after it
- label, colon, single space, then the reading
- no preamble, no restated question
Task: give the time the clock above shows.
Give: 9:26
